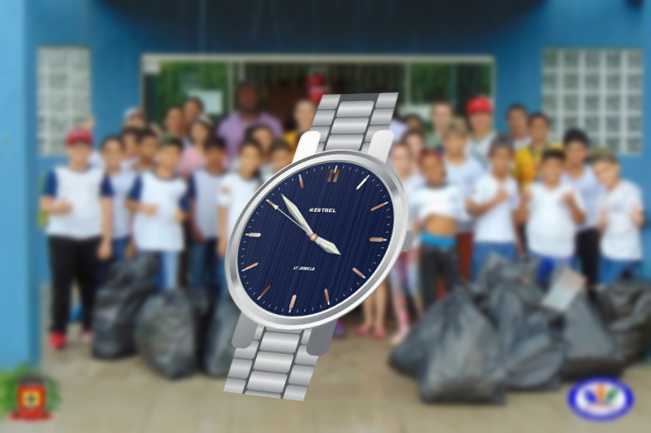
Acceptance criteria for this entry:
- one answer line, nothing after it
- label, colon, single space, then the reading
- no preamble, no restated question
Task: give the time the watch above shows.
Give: 3:51:50
